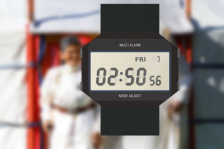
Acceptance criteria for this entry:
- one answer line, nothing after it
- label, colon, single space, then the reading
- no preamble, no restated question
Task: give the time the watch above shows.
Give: 2:50:56
